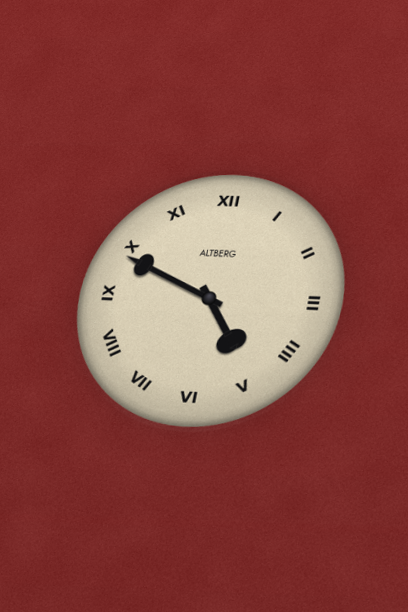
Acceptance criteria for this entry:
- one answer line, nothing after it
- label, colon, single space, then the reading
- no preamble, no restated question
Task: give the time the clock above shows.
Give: 4:49
